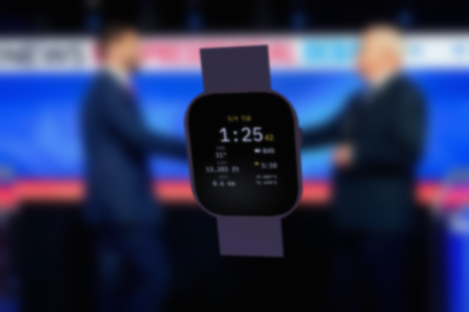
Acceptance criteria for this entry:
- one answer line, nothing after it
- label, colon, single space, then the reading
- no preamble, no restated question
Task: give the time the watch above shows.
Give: 1:25
